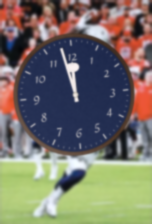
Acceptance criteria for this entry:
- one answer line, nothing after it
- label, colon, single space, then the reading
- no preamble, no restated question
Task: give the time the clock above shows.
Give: 11:58
